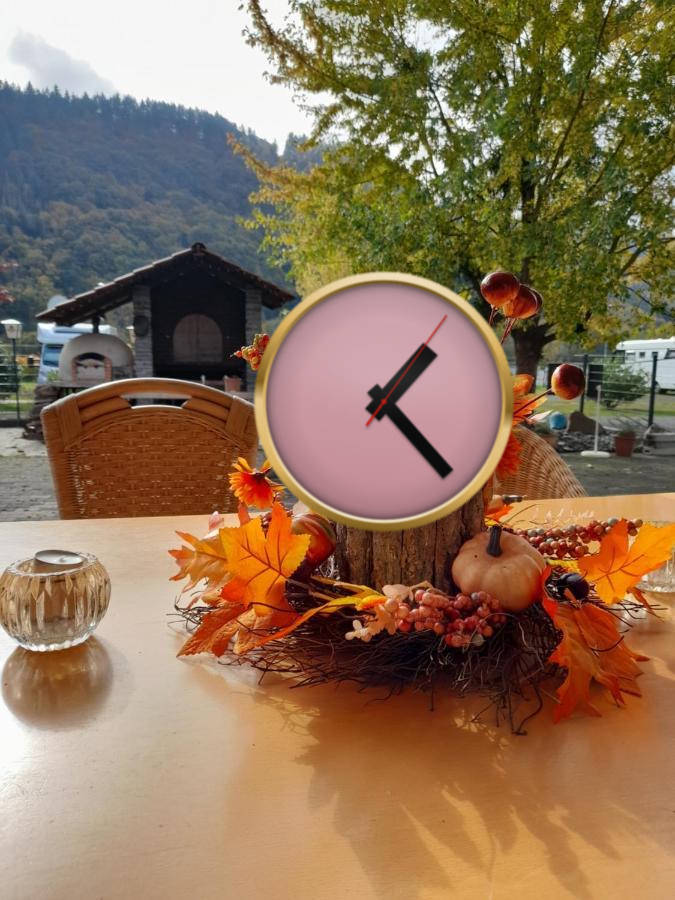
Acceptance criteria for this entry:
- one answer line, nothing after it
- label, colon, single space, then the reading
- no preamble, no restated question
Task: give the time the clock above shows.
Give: 1:23:06
